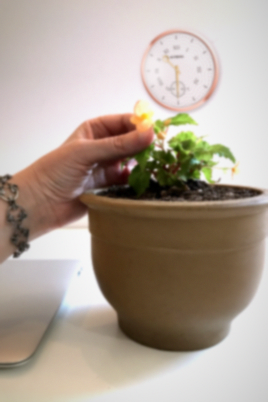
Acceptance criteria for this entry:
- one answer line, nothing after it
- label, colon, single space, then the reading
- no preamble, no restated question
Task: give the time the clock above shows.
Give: 10:30
